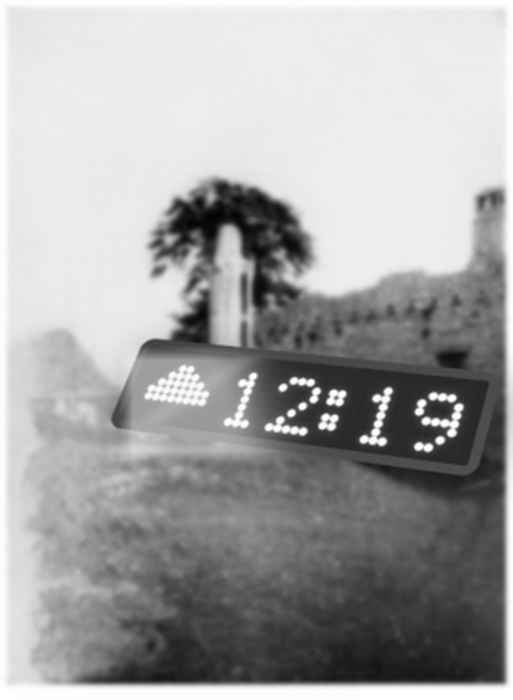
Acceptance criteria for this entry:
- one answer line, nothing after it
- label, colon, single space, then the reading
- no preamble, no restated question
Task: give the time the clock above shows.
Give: 12:19
